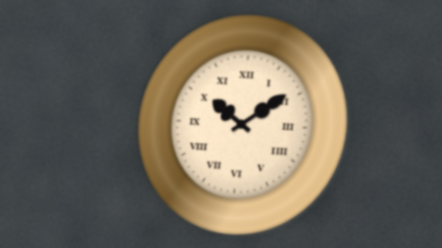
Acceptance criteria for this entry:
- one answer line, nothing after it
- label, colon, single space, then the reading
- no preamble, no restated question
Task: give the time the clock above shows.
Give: 10:09
